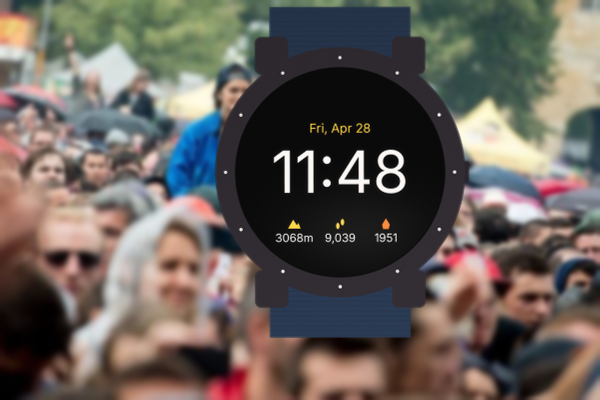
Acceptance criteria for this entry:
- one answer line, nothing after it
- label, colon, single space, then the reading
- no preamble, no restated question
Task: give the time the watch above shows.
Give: 11:48
